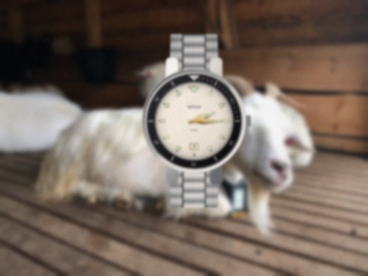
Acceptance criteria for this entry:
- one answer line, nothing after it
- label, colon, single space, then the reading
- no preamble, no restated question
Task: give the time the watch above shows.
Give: 2:15
